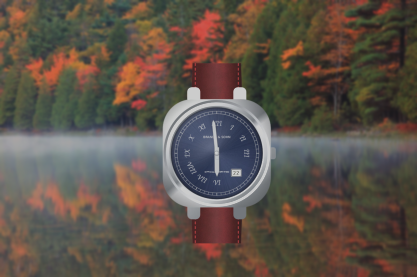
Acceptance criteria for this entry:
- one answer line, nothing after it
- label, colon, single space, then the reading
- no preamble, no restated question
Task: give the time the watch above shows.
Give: 5:59
